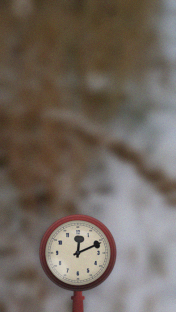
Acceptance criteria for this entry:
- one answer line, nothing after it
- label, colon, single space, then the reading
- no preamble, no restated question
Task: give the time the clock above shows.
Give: 12:11
